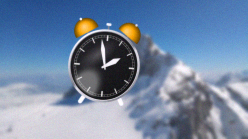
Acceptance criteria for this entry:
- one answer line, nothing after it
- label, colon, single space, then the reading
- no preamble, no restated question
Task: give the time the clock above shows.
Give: 1:58
